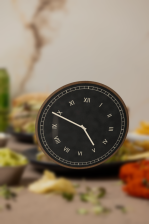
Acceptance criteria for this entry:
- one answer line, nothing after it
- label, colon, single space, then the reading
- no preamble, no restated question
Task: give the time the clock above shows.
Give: 4:49
